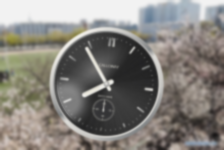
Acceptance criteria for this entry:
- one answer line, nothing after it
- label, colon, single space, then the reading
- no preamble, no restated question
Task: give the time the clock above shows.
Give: 7:54
